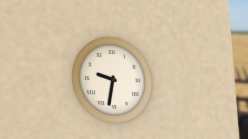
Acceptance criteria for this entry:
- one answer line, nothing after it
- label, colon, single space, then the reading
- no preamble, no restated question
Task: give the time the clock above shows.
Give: 9:32
